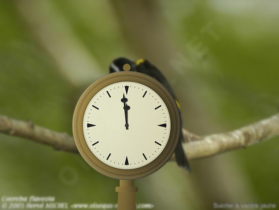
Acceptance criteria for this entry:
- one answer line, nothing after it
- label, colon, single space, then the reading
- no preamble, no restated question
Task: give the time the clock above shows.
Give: 11:59
